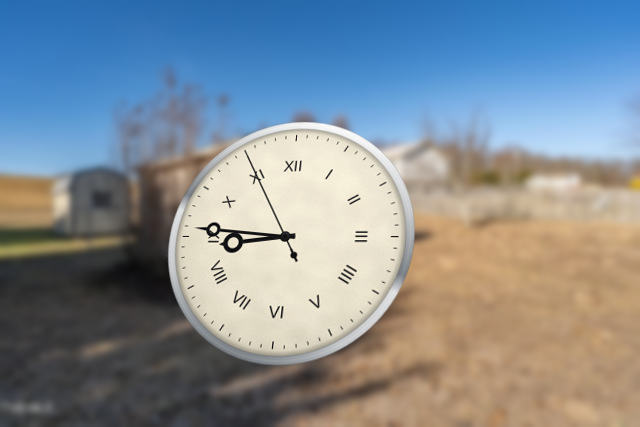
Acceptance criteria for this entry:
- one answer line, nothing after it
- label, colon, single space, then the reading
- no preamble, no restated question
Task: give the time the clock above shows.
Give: 8:45:55
